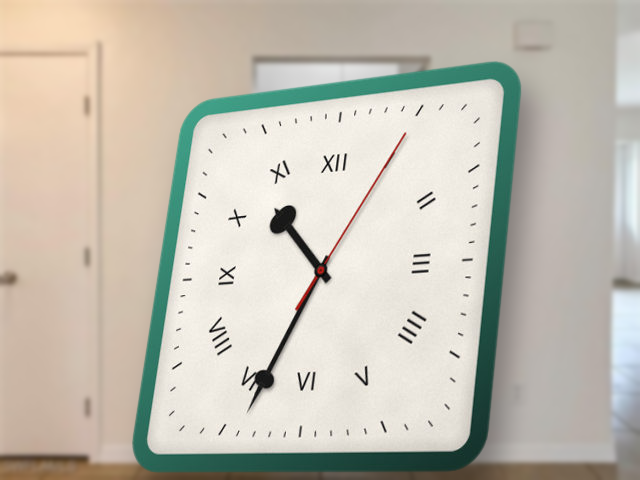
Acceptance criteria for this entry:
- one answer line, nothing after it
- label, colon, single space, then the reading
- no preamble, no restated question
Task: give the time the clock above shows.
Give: 10:34:05
